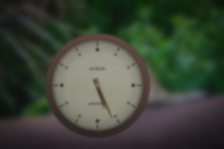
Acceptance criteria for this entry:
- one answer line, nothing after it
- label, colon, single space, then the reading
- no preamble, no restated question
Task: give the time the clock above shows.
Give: 5:26
